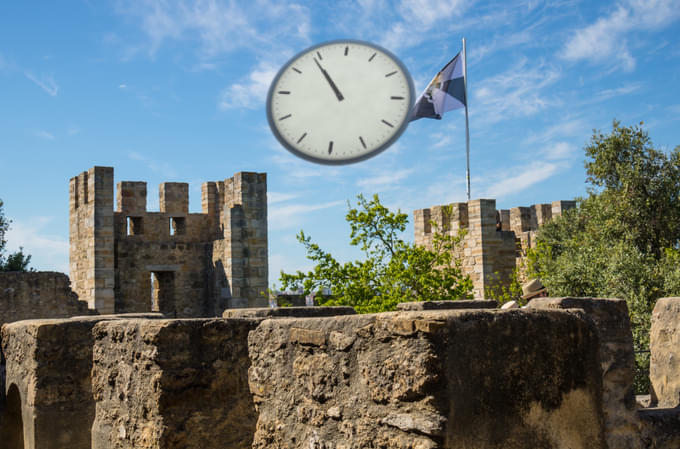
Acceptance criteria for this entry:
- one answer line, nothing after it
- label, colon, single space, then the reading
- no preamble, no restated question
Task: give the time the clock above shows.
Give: 10:54
